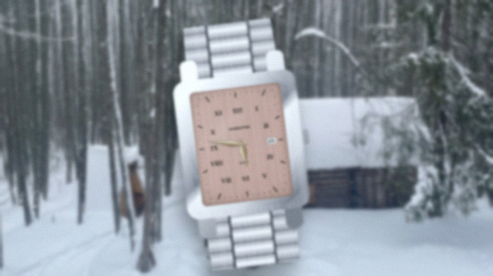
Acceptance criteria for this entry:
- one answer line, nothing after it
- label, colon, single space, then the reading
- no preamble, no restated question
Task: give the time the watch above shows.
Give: 5:47
